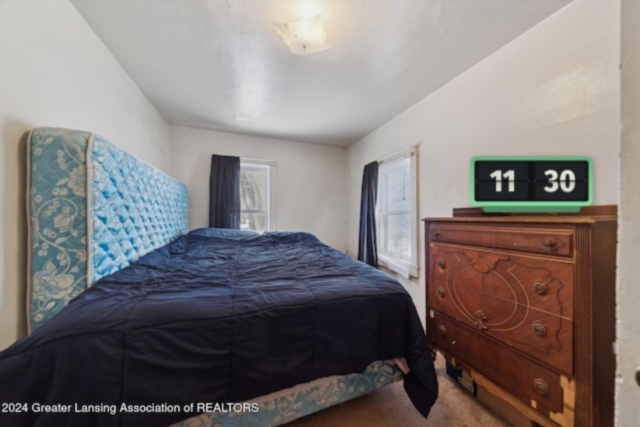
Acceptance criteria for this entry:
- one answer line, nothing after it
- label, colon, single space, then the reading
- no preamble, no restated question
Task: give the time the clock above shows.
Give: 11:30
